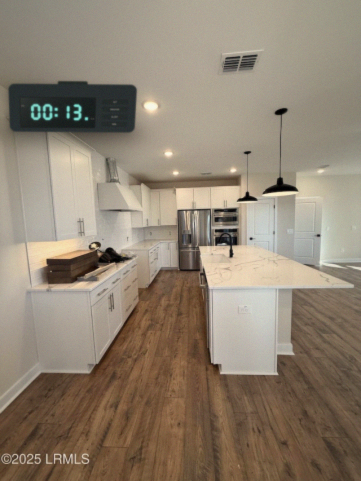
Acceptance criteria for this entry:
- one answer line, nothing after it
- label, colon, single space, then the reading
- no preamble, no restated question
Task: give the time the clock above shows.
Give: 0:13
